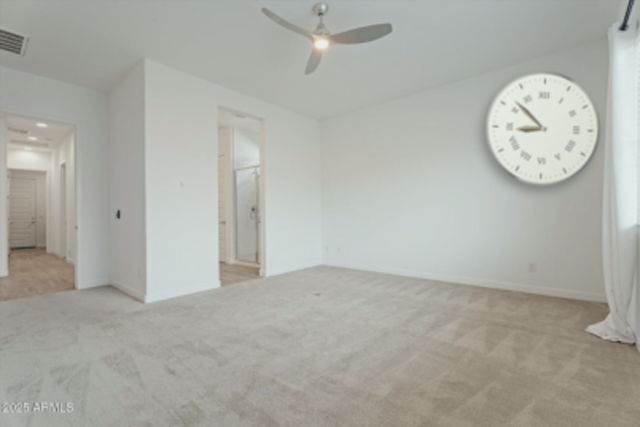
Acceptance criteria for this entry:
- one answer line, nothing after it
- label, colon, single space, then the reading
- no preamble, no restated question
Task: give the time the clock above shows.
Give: 8:52
